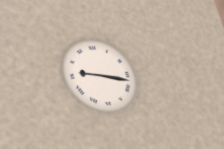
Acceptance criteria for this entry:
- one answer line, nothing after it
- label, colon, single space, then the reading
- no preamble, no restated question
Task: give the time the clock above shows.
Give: 9:17
